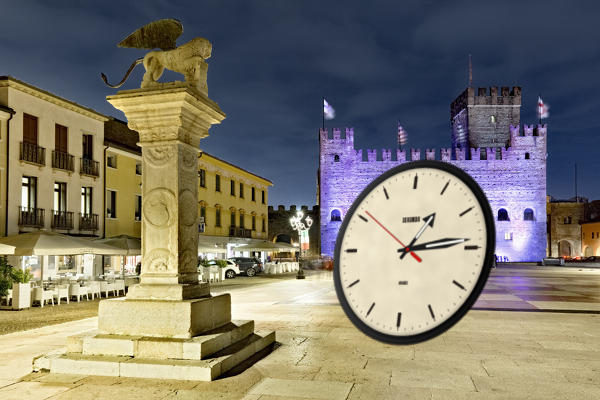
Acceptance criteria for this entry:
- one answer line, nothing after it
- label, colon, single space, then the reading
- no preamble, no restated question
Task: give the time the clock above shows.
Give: 1:13:51
